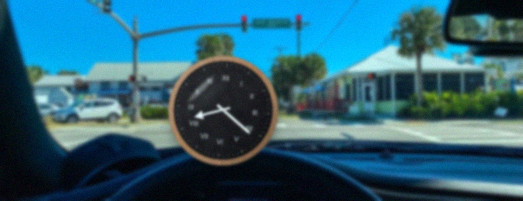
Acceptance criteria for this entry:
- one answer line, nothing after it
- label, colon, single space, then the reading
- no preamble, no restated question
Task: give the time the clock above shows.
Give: 8:21
